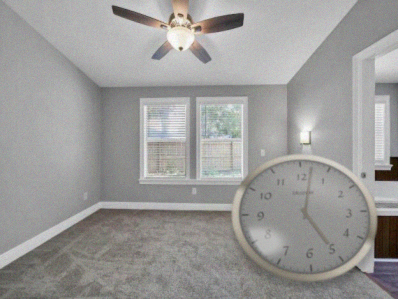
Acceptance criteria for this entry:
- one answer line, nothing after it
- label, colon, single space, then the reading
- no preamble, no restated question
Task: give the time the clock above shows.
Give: 5:02
